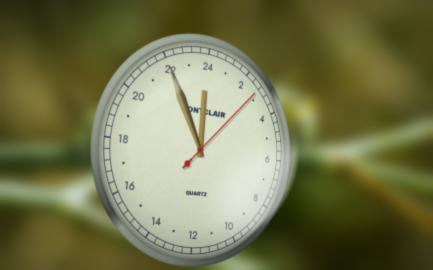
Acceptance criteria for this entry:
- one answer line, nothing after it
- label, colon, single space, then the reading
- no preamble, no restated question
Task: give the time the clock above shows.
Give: 23:55:07
